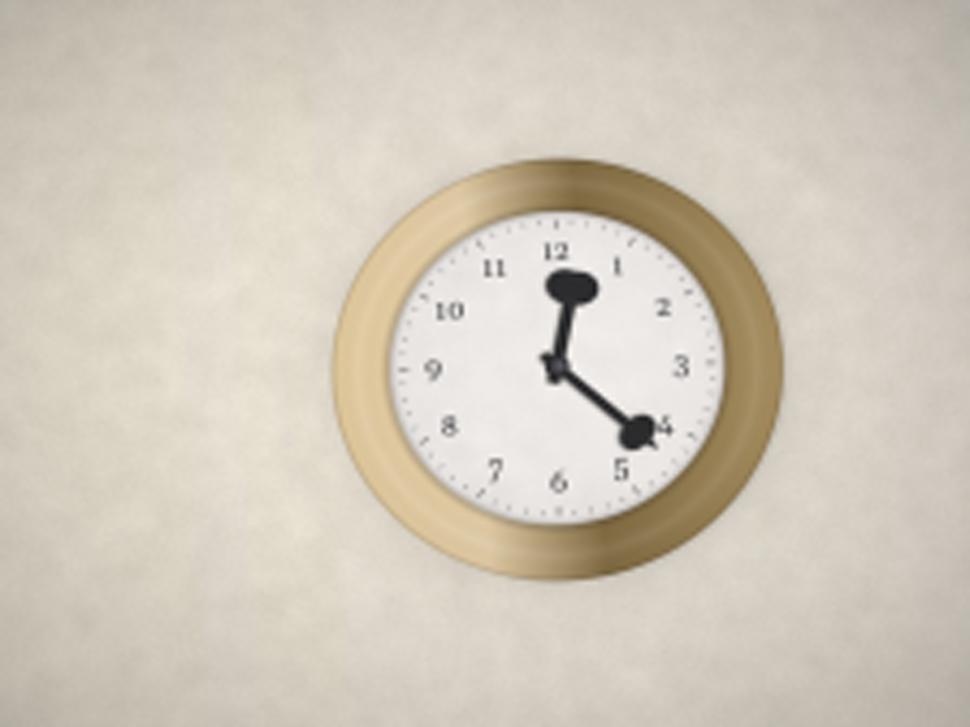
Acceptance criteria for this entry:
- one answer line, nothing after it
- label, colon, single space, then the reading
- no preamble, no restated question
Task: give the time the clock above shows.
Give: 12:22
